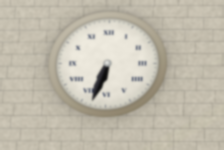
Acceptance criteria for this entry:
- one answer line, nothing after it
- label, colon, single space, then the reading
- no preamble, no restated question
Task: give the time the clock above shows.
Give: 6:33
